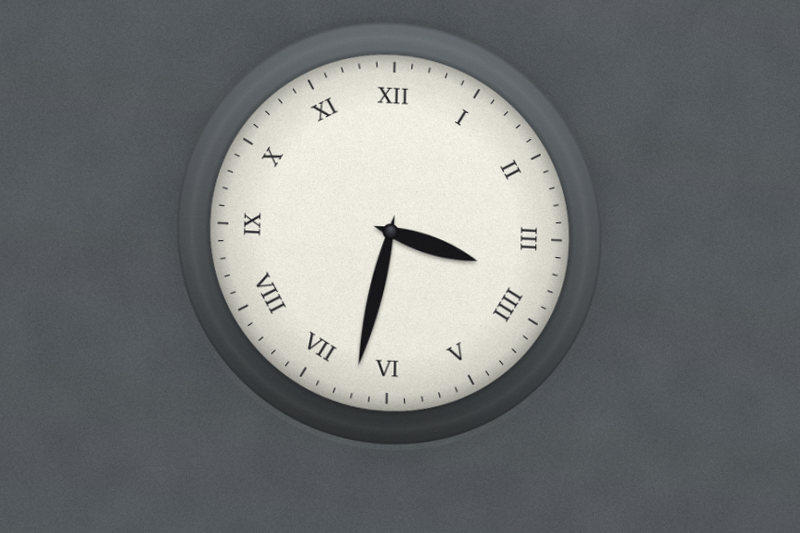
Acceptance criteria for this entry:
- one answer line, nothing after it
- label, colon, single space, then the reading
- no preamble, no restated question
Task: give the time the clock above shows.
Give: 3:32
